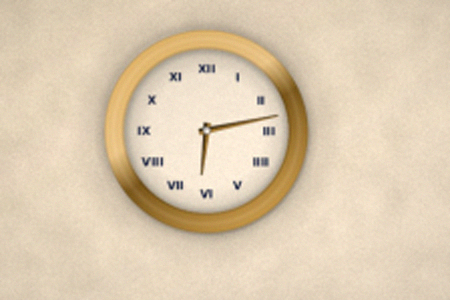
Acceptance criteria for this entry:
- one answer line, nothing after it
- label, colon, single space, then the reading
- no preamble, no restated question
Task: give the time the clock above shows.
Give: 6:13
